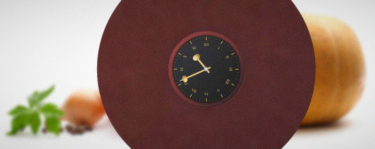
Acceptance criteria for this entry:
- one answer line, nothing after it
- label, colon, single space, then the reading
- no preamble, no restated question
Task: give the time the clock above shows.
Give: 10:41
